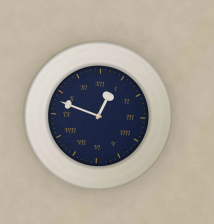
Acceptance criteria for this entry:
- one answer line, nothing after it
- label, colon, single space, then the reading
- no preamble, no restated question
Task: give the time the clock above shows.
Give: 12:48
